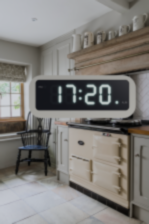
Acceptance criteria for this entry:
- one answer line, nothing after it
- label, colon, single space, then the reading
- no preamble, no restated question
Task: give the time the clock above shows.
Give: 17:20
